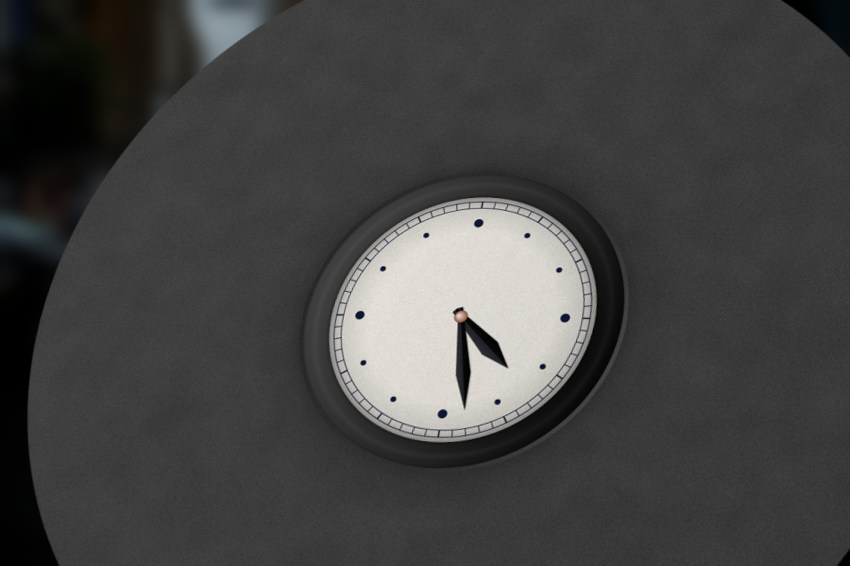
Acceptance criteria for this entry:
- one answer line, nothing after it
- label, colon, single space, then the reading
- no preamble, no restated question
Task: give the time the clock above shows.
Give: 4:28
